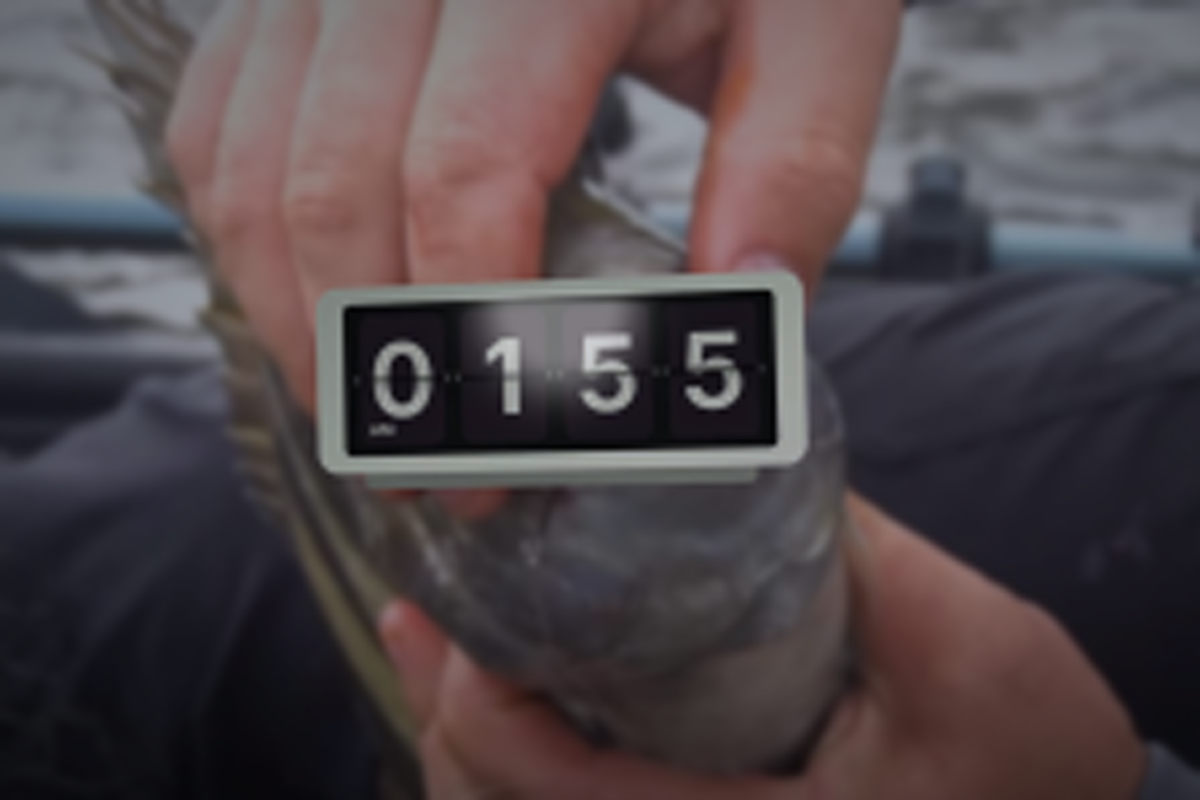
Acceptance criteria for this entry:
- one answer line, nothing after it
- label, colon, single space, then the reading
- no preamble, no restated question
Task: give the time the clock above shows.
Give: 1:55
